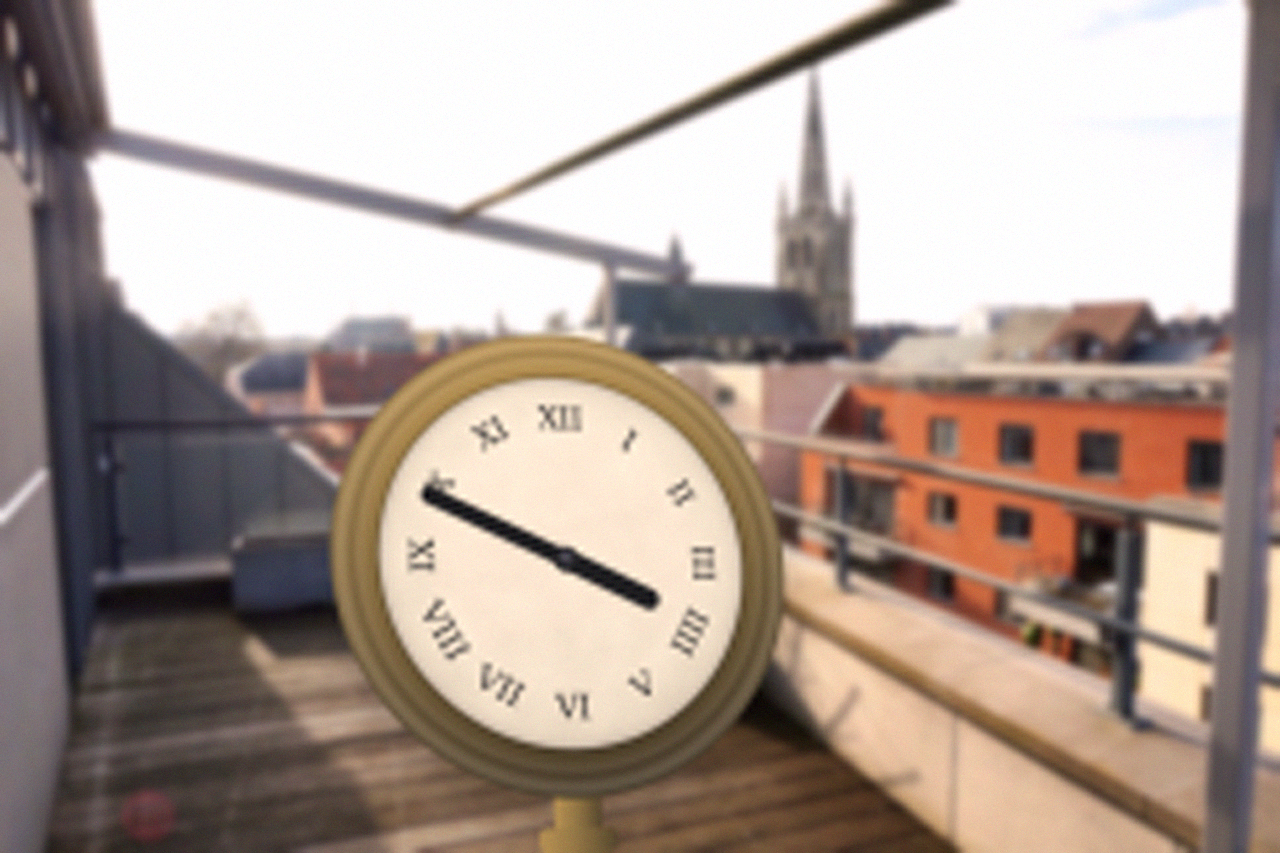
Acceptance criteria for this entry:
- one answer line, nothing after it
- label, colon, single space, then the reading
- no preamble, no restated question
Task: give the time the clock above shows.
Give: 3:49
